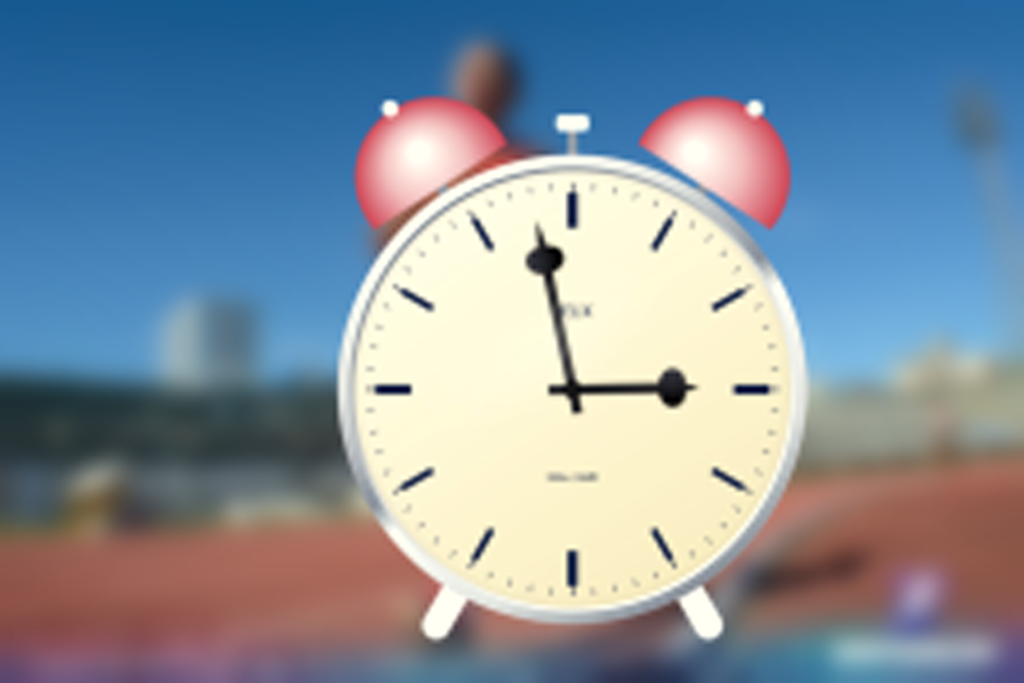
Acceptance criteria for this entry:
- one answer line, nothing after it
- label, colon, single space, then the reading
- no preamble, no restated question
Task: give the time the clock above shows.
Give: 2:58
